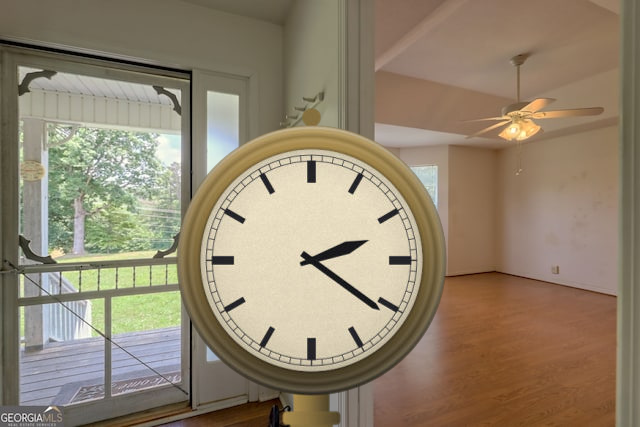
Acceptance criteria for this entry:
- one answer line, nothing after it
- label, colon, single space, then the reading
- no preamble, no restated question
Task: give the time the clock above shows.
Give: 2:21
